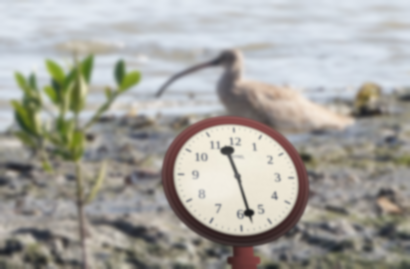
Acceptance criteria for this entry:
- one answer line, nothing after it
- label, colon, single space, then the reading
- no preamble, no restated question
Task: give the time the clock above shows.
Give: 11:28
